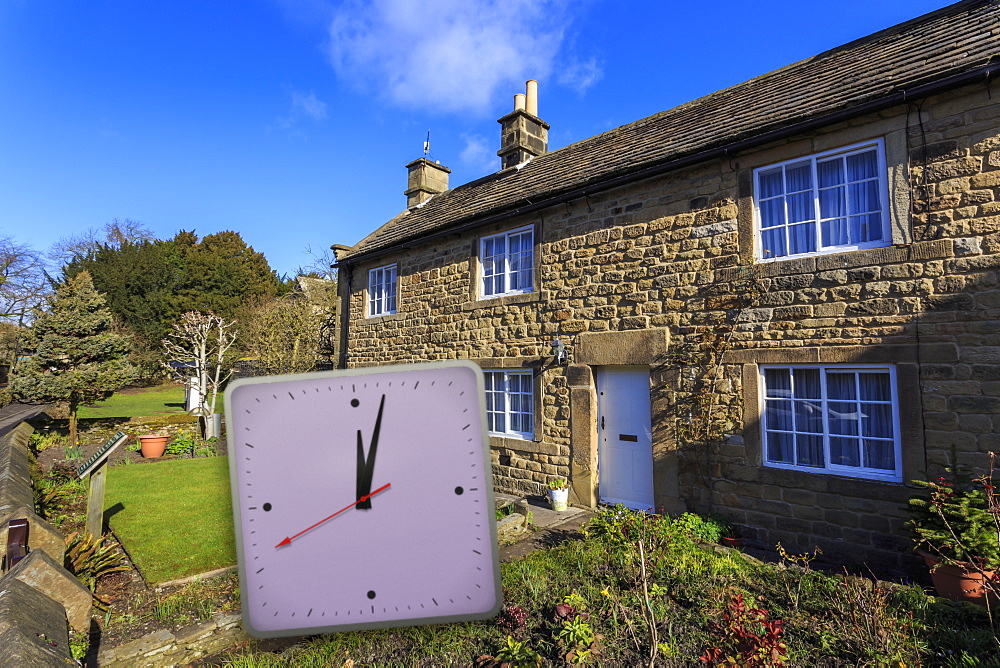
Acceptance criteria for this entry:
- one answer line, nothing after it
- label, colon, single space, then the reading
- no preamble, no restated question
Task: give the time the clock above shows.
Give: 12:02:41
